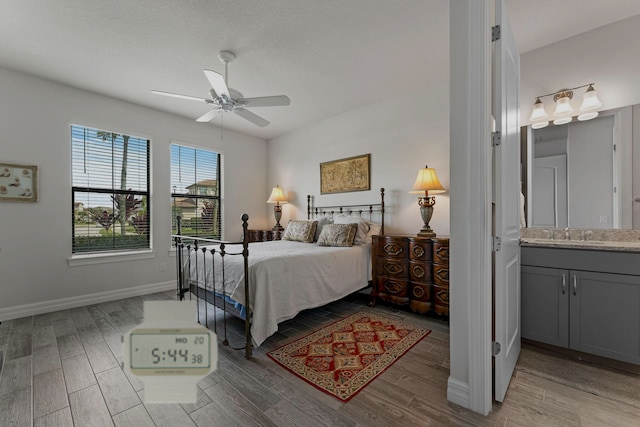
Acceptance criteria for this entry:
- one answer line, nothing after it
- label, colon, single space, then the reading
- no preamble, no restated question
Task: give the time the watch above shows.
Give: 5:44
